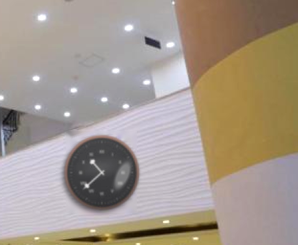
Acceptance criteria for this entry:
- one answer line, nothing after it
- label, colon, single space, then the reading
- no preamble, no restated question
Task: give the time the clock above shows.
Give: 10:38
